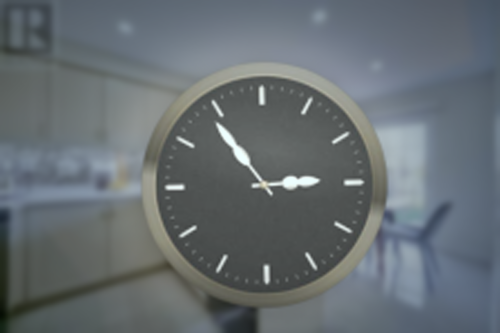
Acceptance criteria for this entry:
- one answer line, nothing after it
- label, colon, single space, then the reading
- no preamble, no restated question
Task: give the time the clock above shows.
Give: 2:54
